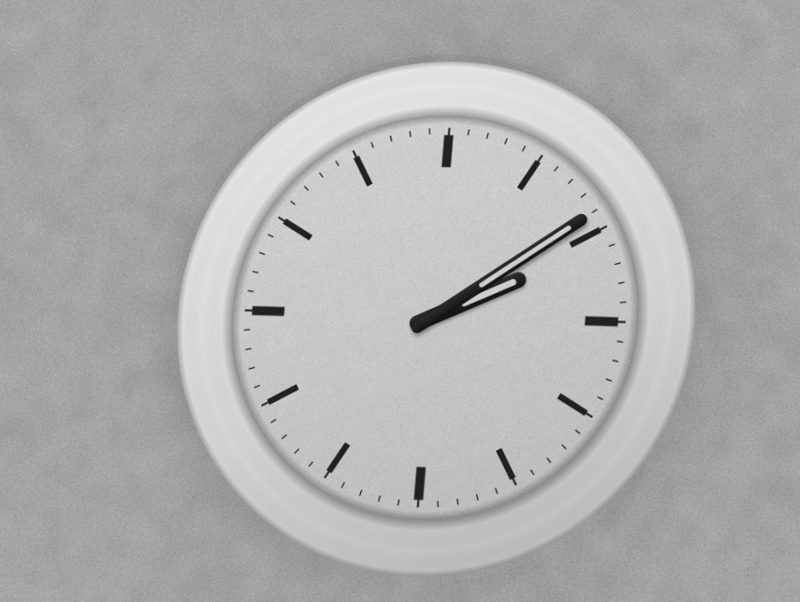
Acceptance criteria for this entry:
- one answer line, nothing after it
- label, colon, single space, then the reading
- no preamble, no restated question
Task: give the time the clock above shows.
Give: 2:09
